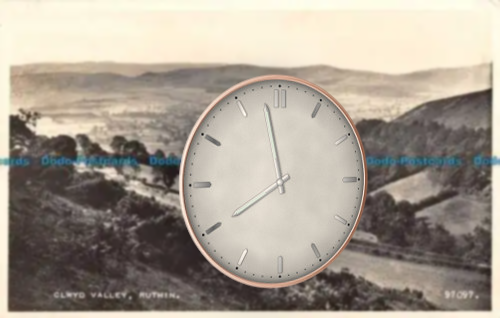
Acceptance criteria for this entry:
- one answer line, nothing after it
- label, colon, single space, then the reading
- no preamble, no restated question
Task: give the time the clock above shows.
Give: 7:58
